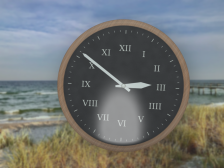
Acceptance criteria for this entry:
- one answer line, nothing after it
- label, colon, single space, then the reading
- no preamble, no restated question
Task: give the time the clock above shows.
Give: 2:51
